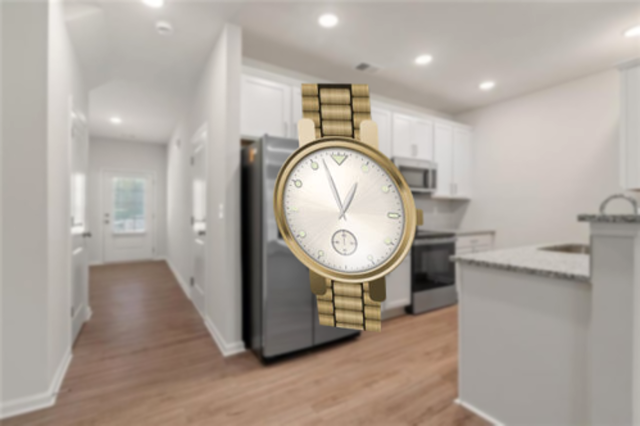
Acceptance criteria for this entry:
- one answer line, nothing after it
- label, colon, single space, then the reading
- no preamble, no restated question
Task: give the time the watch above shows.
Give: 12:57
